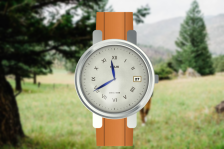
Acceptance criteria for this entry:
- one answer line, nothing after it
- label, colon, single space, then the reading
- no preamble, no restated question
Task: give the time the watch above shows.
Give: 11:40
